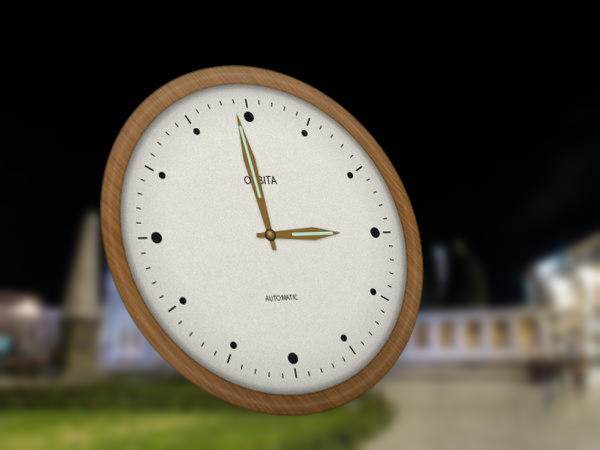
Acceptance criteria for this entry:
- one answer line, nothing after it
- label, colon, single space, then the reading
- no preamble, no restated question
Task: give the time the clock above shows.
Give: 2:59
